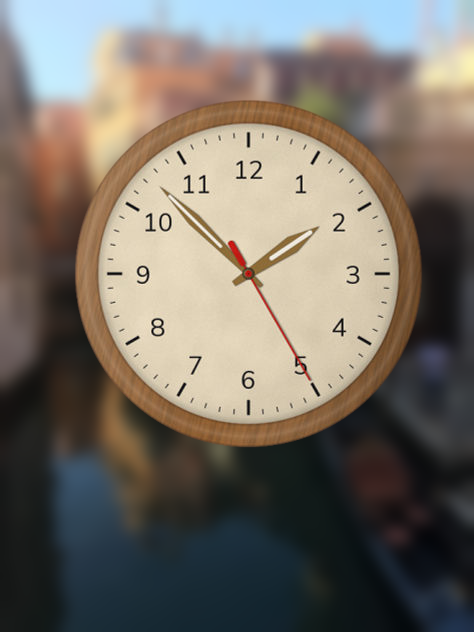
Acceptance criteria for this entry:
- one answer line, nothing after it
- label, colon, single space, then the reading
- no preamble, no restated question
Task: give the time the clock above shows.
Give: 1:52:25
